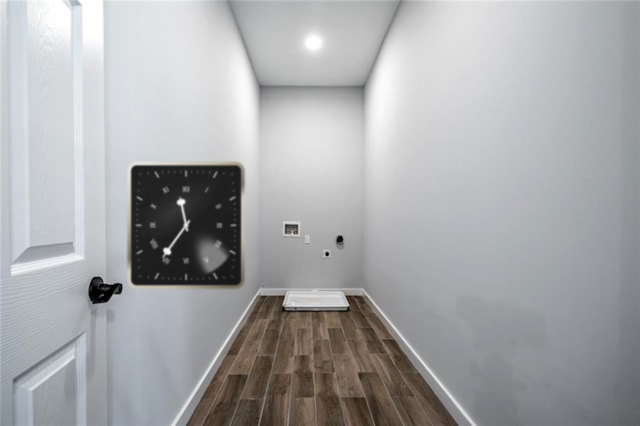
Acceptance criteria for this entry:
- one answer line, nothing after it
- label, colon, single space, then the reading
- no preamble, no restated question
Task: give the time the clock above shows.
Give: 11:36
